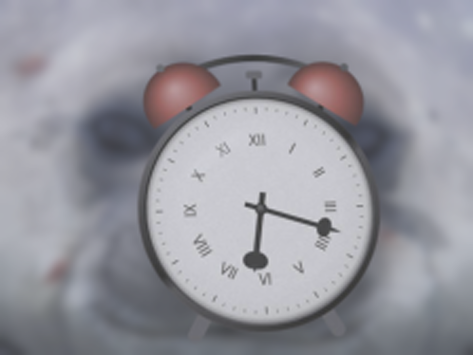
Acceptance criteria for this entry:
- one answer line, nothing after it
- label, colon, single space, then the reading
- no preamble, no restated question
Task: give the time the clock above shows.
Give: 6:18
